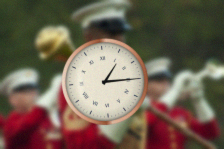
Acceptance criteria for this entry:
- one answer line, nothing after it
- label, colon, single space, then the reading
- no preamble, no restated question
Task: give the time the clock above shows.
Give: 1:15
